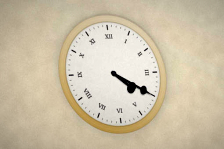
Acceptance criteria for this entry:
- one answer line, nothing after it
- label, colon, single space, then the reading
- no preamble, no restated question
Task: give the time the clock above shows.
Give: 4:20
